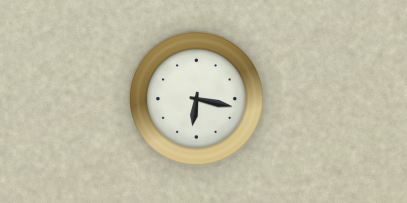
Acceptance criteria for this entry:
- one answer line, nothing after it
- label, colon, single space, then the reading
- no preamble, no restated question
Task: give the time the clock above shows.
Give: 6:17
